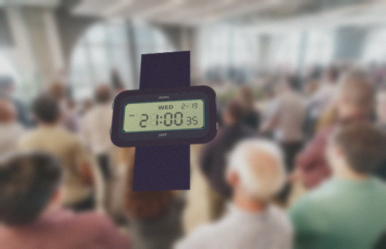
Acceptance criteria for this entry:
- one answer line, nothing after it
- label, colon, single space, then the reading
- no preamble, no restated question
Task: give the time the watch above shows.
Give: 21:00:35
